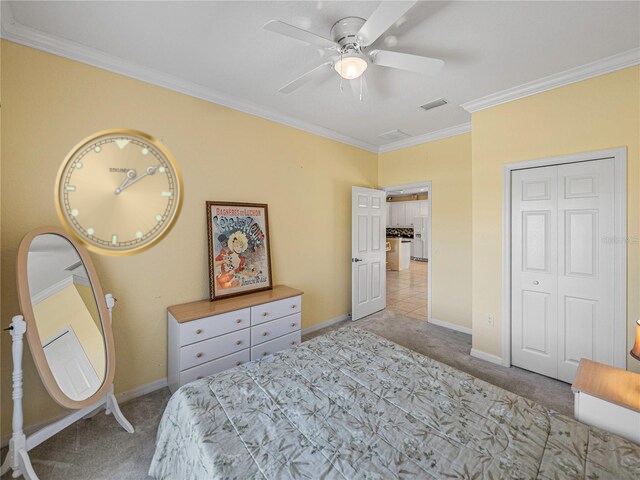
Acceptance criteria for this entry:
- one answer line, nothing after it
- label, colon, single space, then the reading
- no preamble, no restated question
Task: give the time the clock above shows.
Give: 1:09
